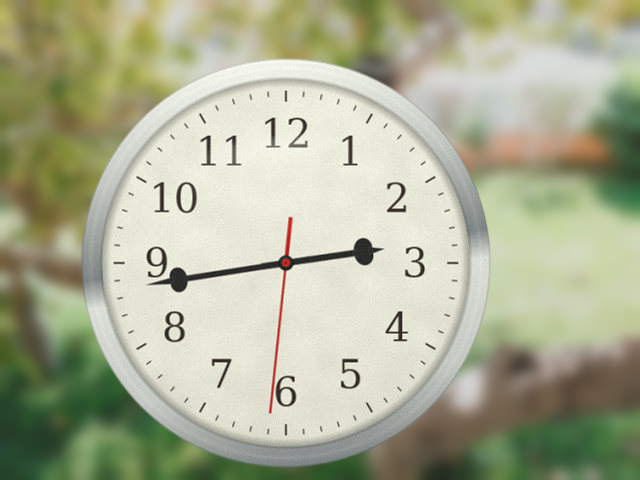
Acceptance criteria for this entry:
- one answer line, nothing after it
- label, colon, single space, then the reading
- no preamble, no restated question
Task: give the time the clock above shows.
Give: 2:43:31
